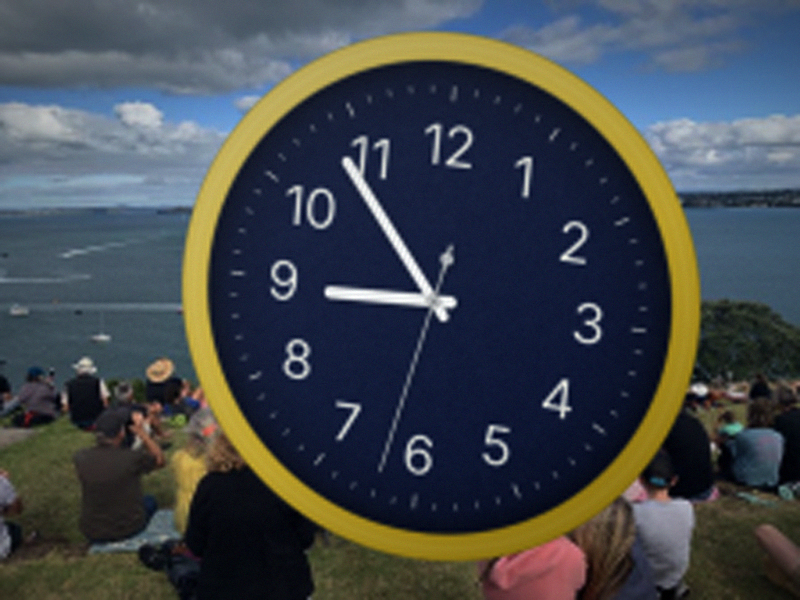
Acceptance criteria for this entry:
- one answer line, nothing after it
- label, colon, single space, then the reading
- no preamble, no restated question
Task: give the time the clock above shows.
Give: 8:53:32
